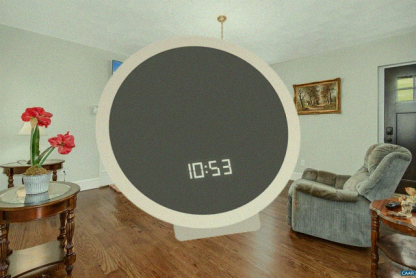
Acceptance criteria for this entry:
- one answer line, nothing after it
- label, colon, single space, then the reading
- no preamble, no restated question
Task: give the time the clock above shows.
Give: 10:53
